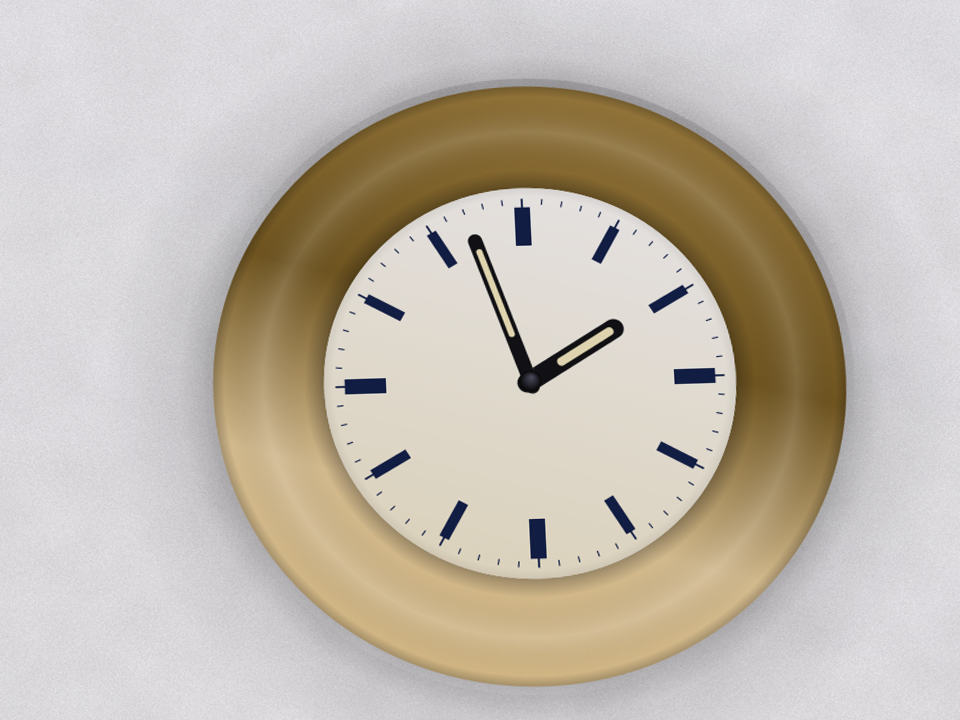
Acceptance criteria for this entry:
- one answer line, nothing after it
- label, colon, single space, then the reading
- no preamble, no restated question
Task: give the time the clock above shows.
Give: 1:57
